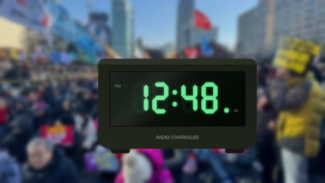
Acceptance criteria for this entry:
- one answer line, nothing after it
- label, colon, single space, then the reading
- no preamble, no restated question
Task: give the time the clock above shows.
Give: 12:48
